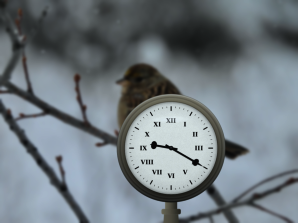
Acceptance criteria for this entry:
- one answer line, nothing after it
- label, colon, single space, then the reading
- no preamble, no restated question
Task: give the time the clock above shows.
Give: 9:20
